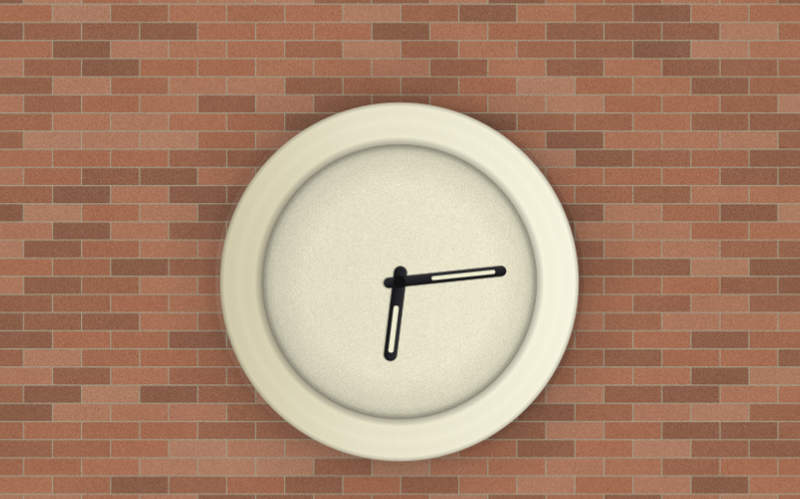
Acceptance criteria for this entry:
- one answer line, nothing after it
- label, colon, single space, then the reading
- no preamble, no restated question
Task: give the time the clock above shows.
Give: 6:14
